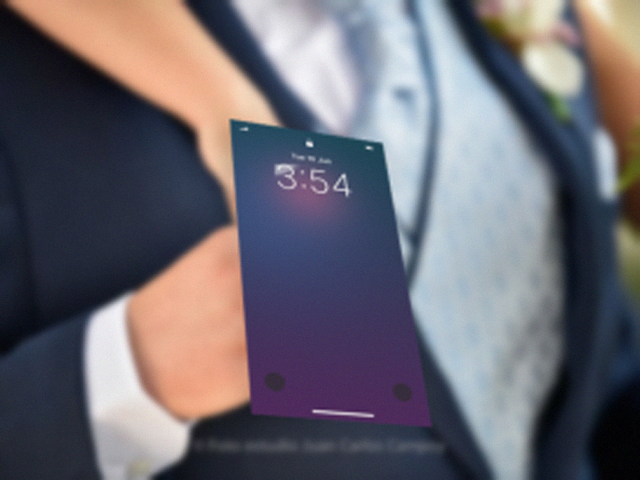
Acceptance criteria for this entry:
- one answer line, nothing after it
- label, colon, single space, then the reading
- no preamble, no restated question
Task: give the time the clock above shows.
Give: 3:54
